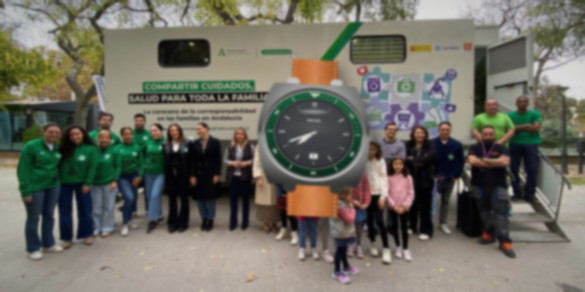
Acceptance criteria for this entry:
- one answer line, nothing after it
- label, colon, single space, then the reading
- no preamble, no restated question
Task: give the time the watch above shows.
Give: 7:41
